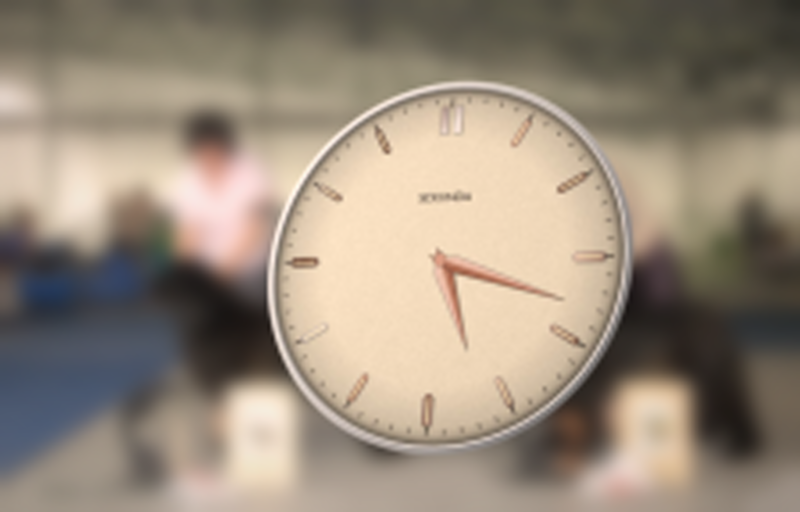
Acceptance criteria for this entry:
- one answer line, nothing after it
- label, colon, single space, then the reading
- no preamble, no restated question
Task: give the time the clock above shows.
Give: 5:18
